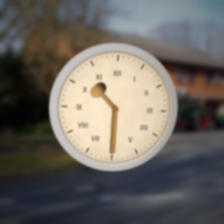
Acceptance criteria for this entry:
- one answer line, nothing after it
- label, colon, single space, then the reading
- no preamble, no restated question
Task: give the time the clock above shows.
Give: 10:30
